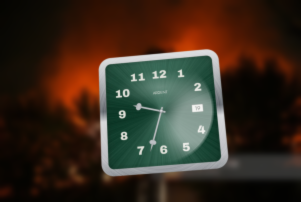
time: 9:33
